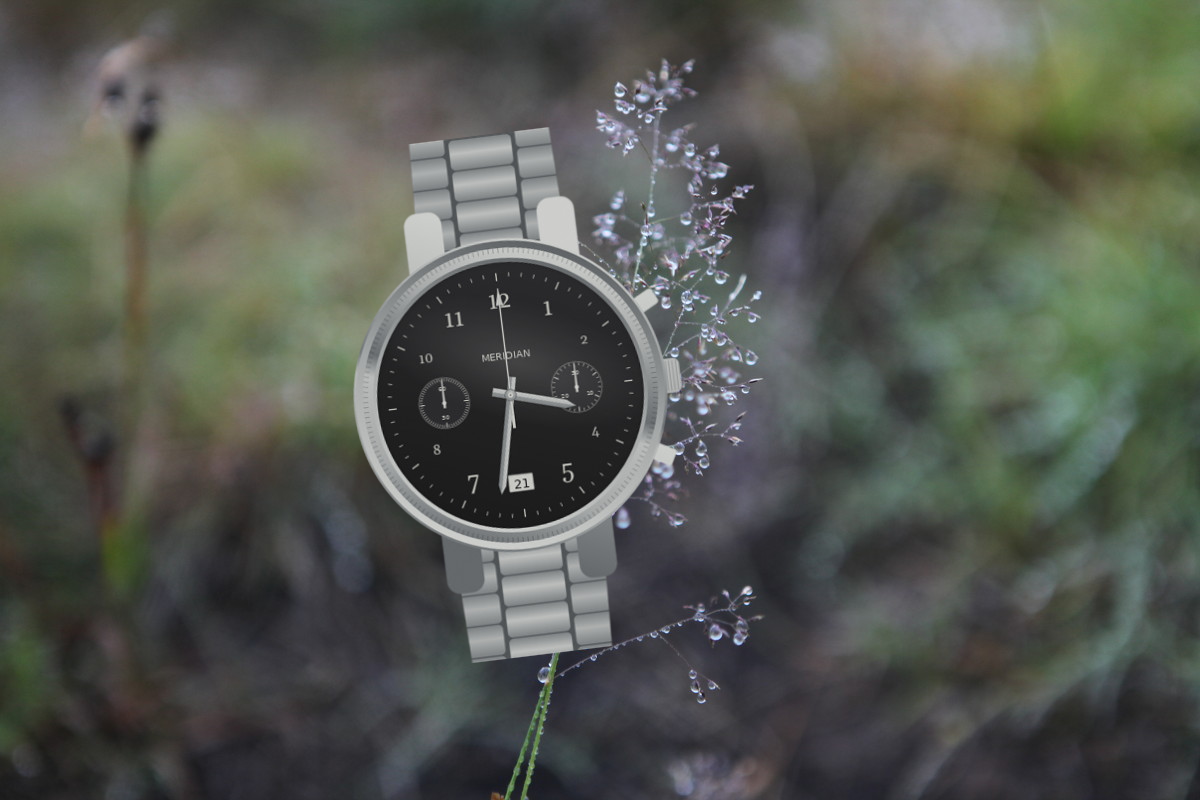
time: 3:32
